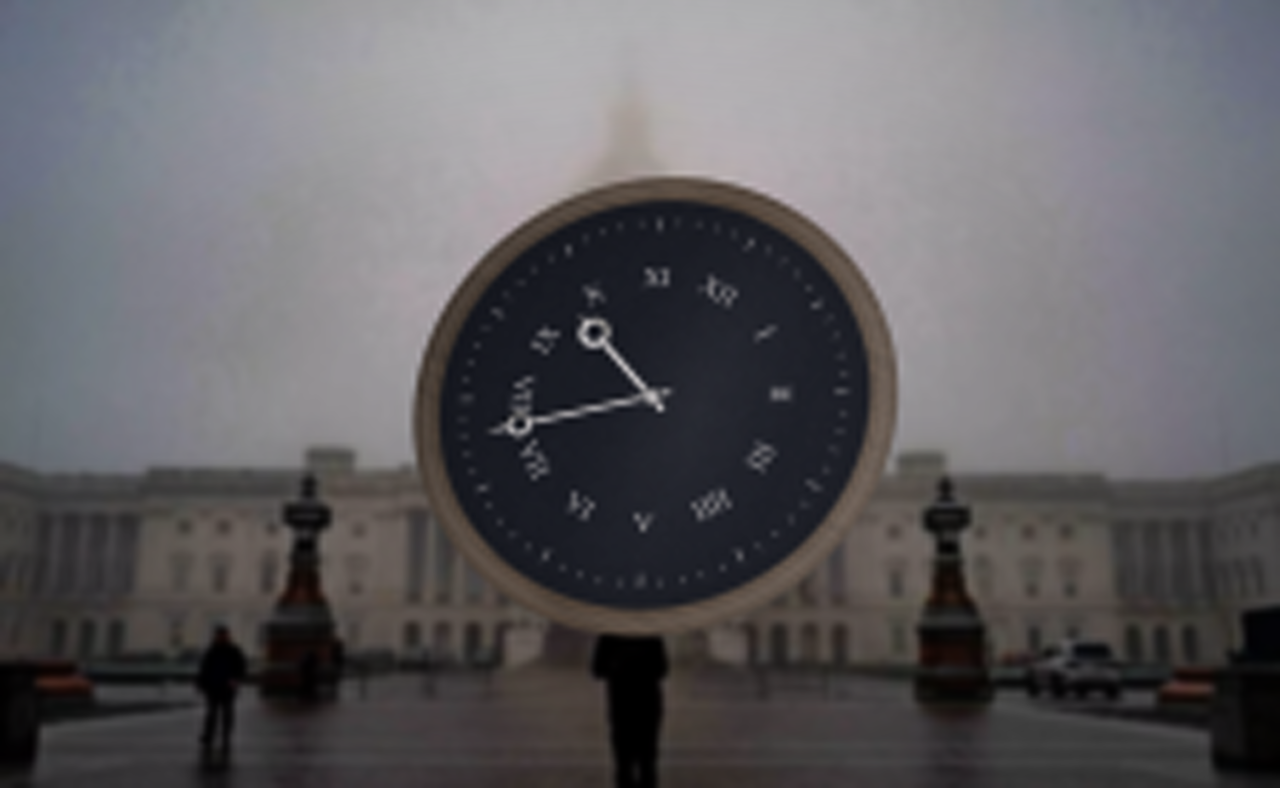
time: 9:38
